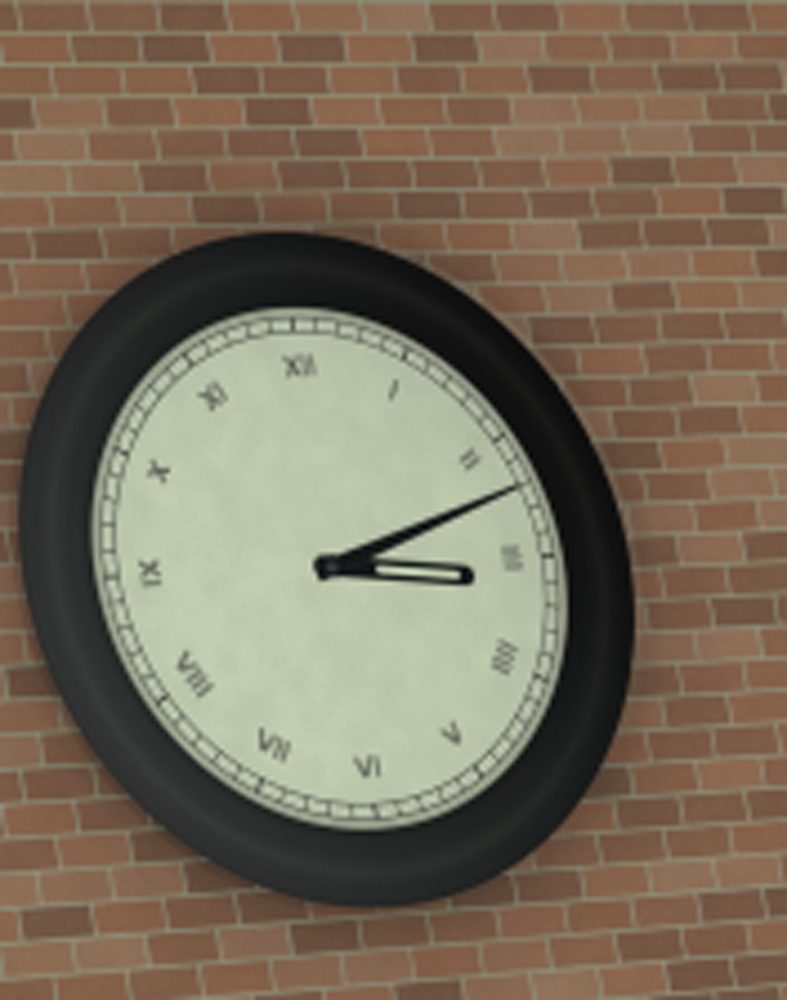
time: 3:12
